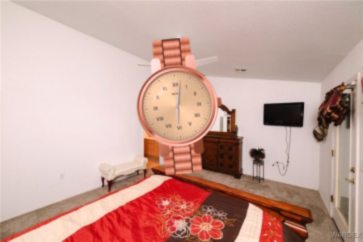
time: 6:02
